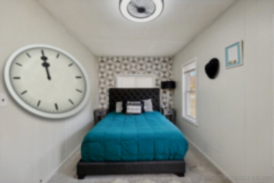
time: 12:00
